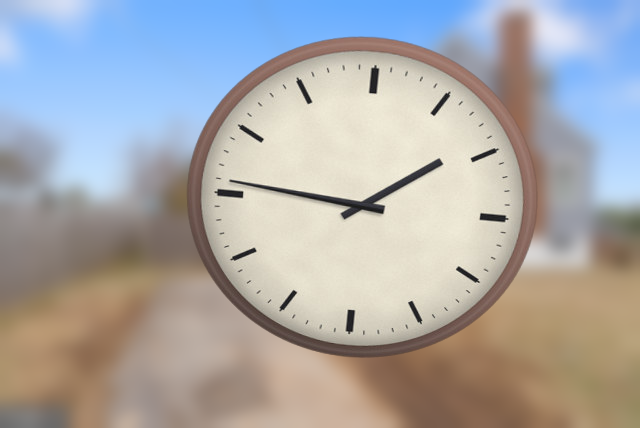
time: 1:46
